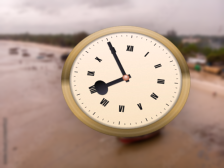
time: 7:55
